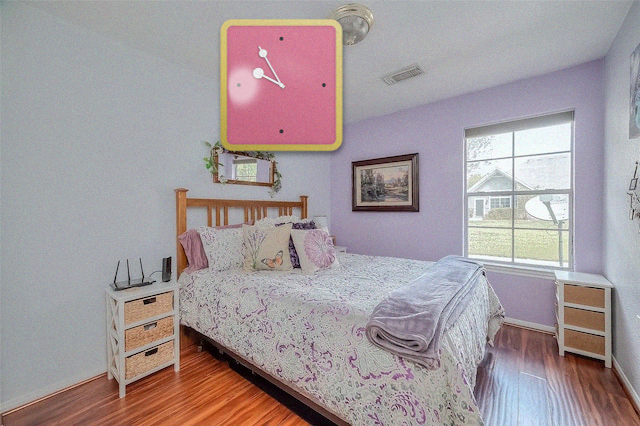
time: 9:55
